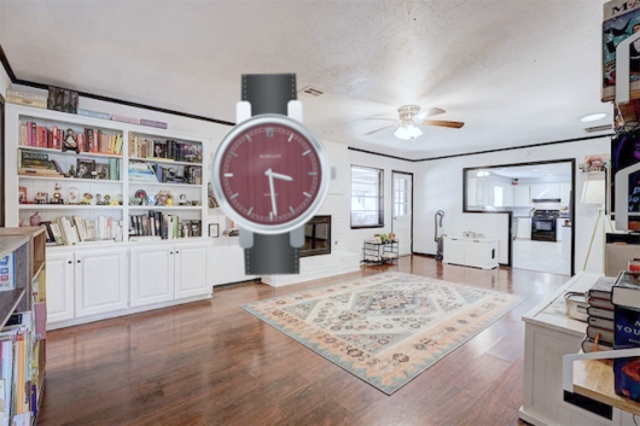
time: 3:29
